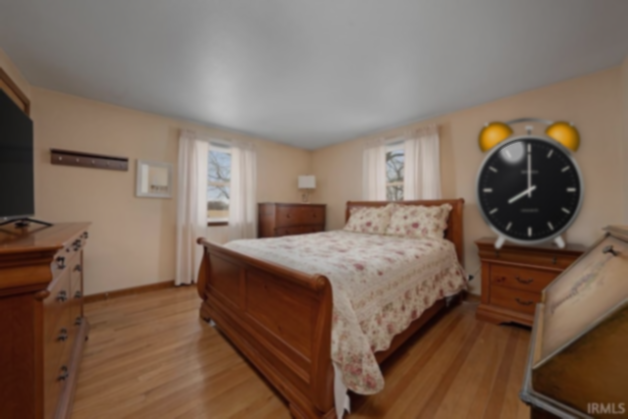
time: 8:00
